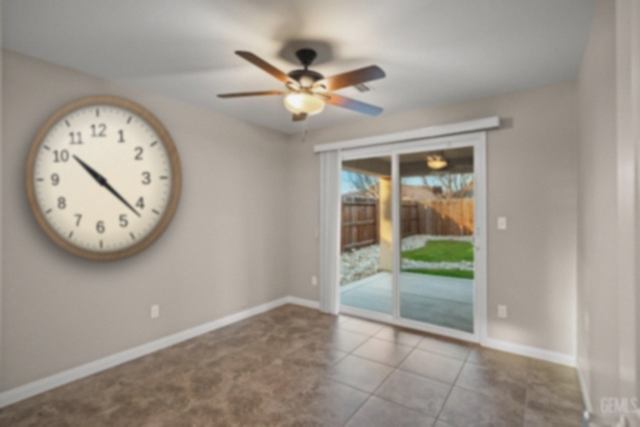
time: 10:22
